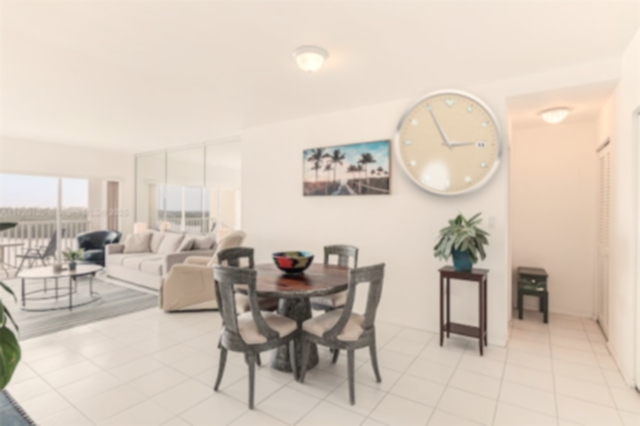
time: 2:55
